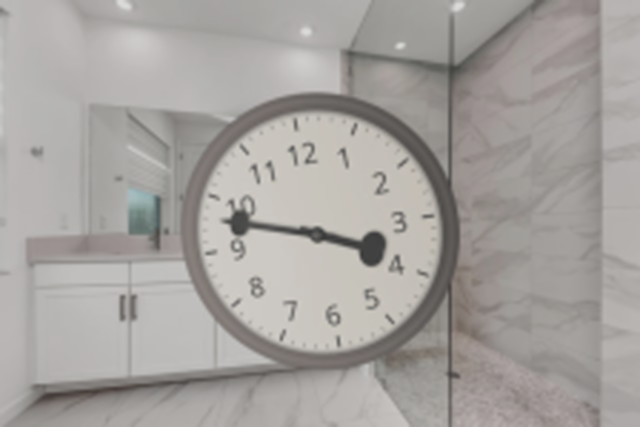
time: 3:48
